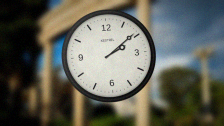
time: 2:09
